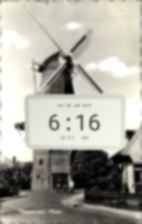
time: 6:16
